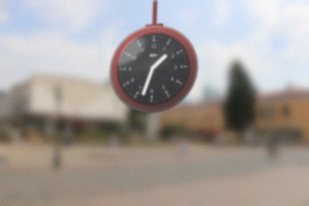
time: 1:33
